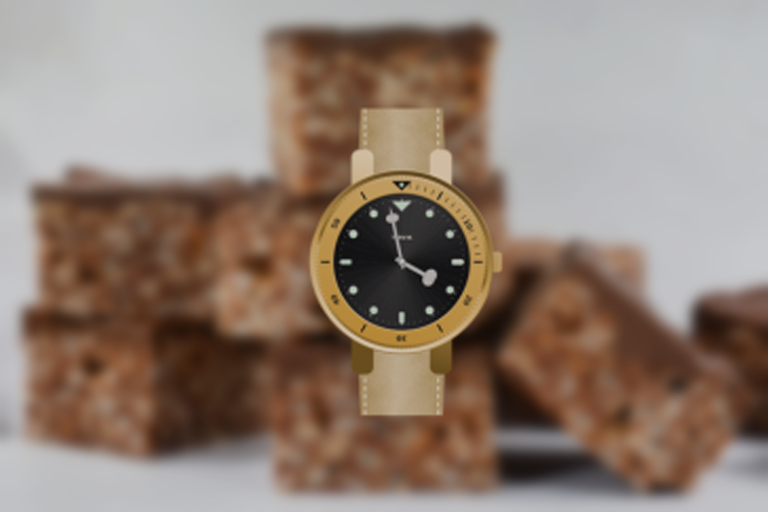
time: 3:58
